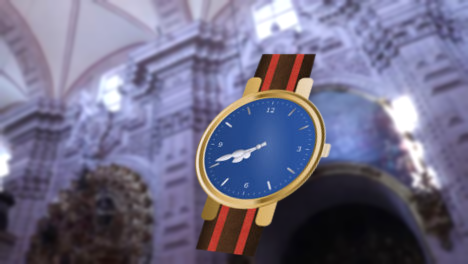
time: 7:41
